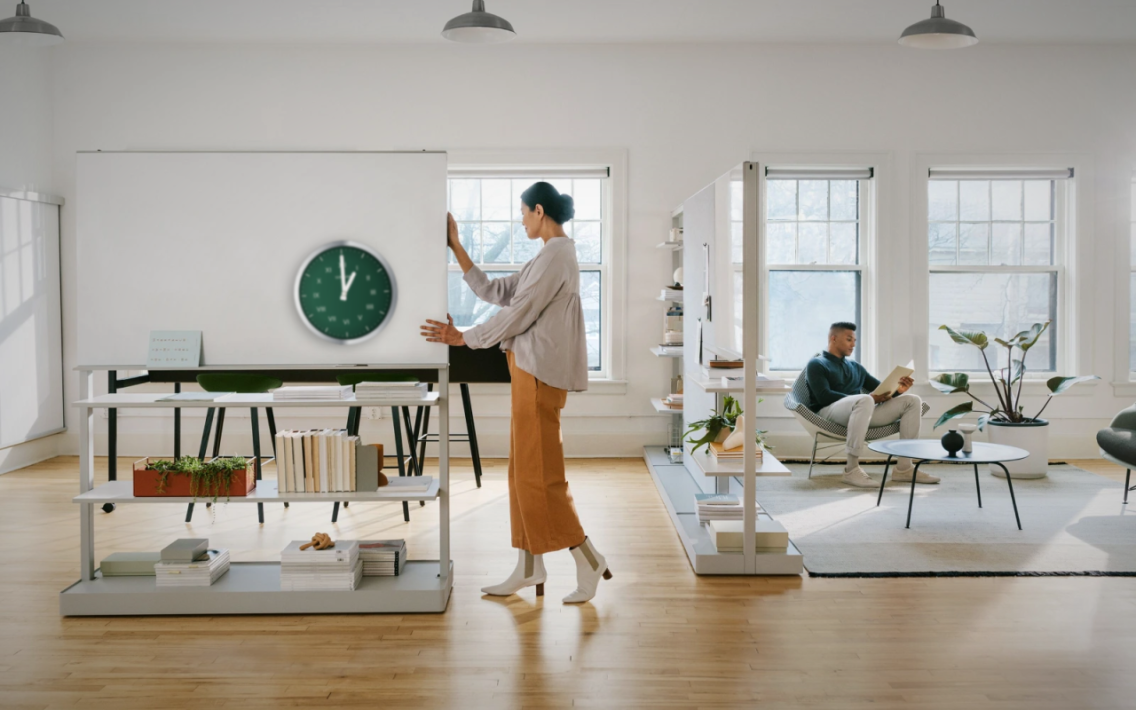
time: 1:00
